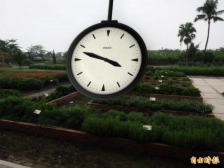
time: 3:48
